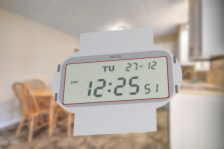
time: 12:25:51
